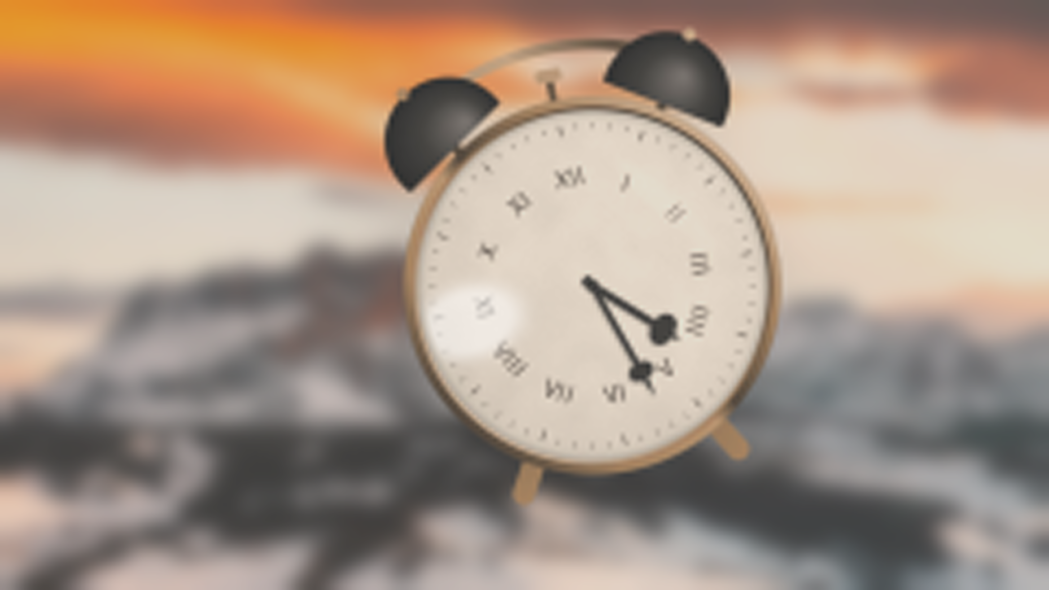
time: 4:27
